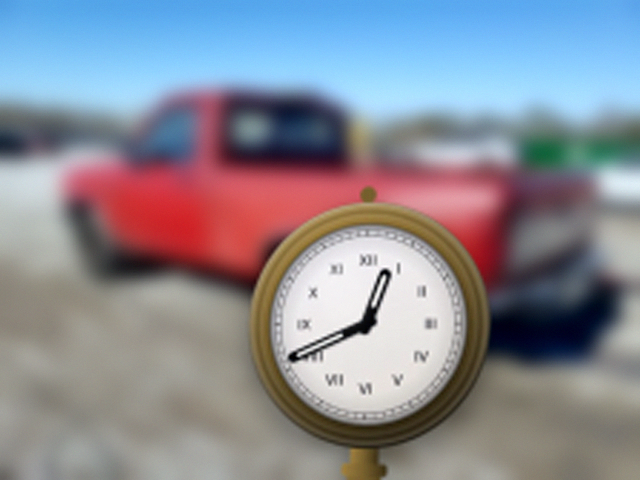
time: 12:41
